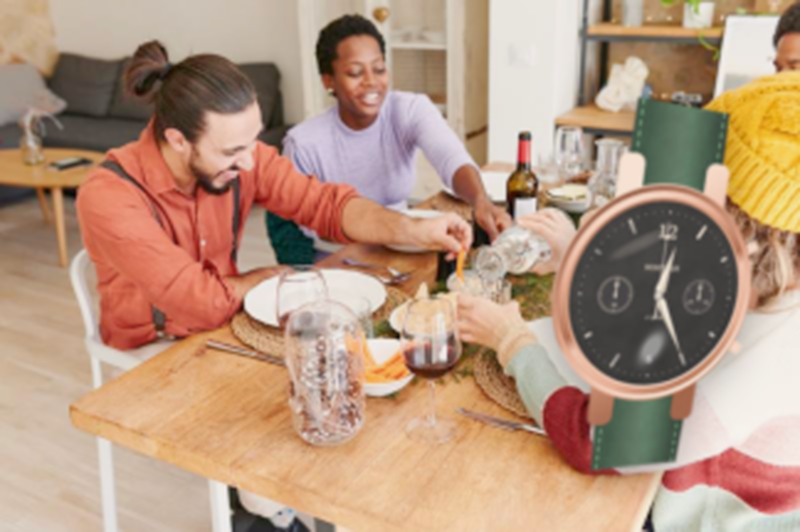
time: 12:25
